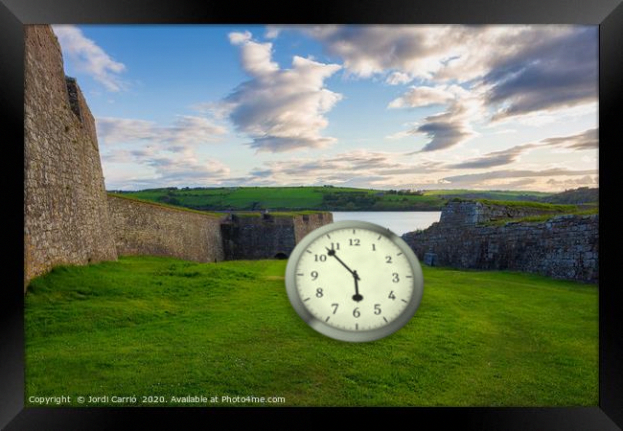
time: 5:53
